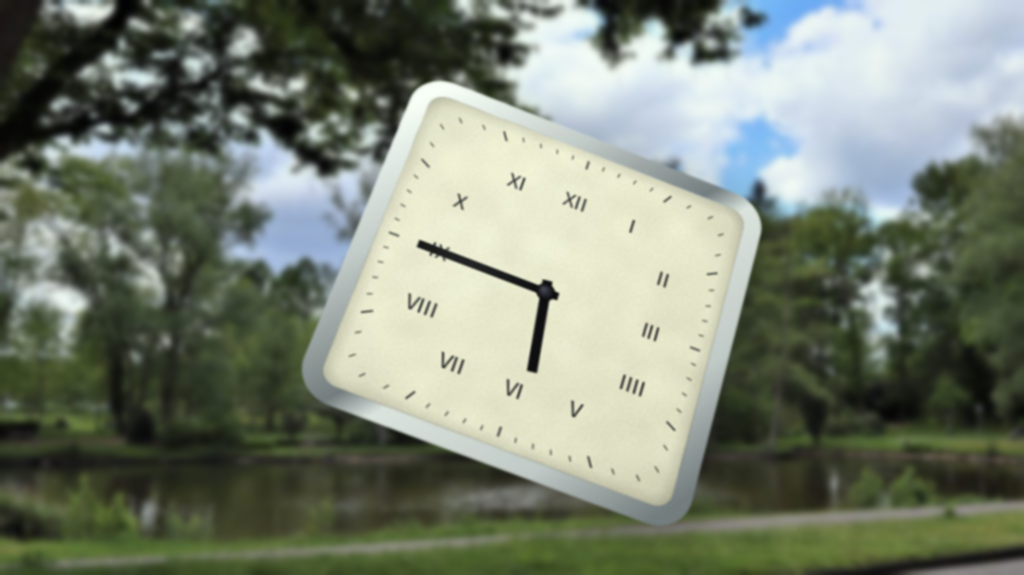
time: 5:45
